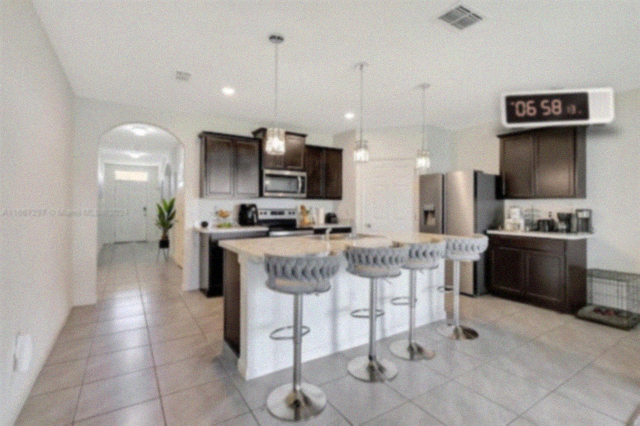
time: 6:58
